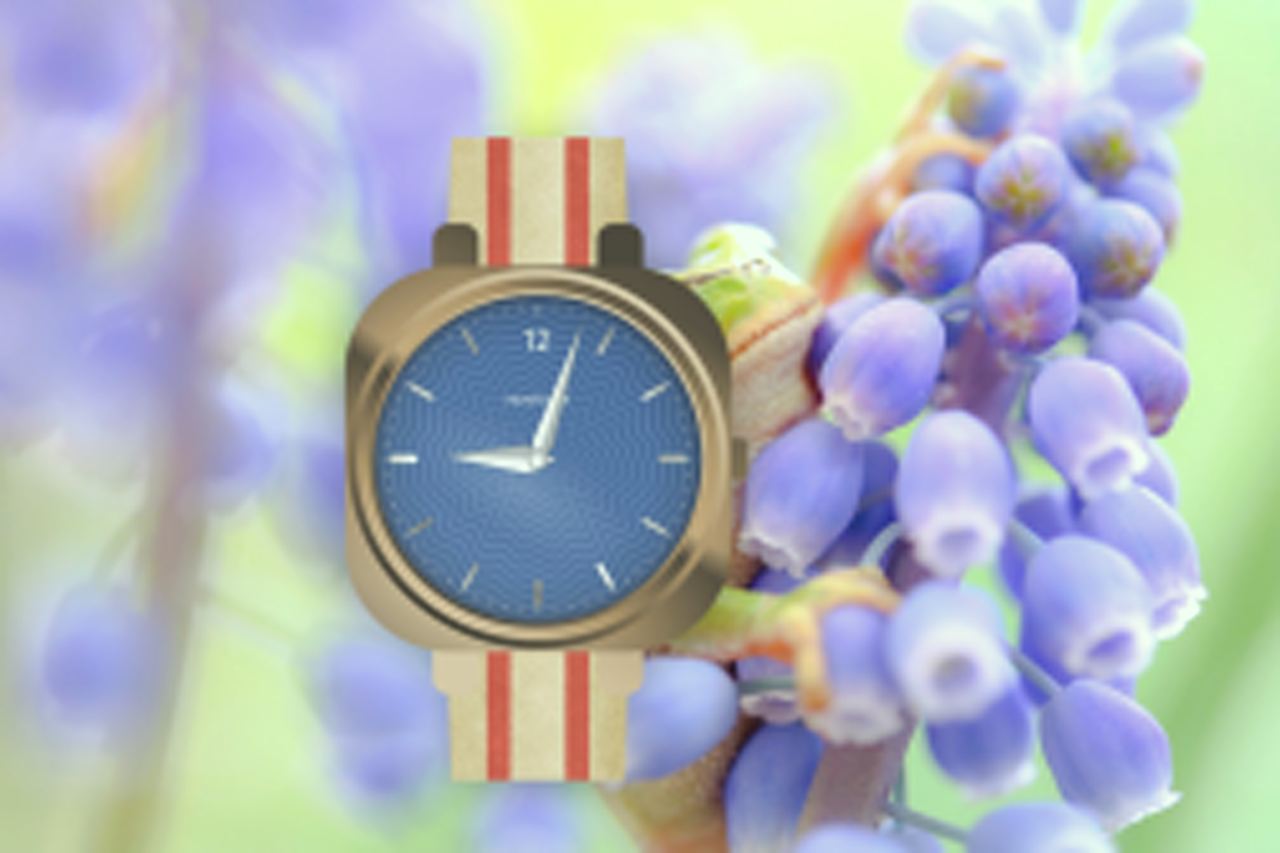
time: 9:03
